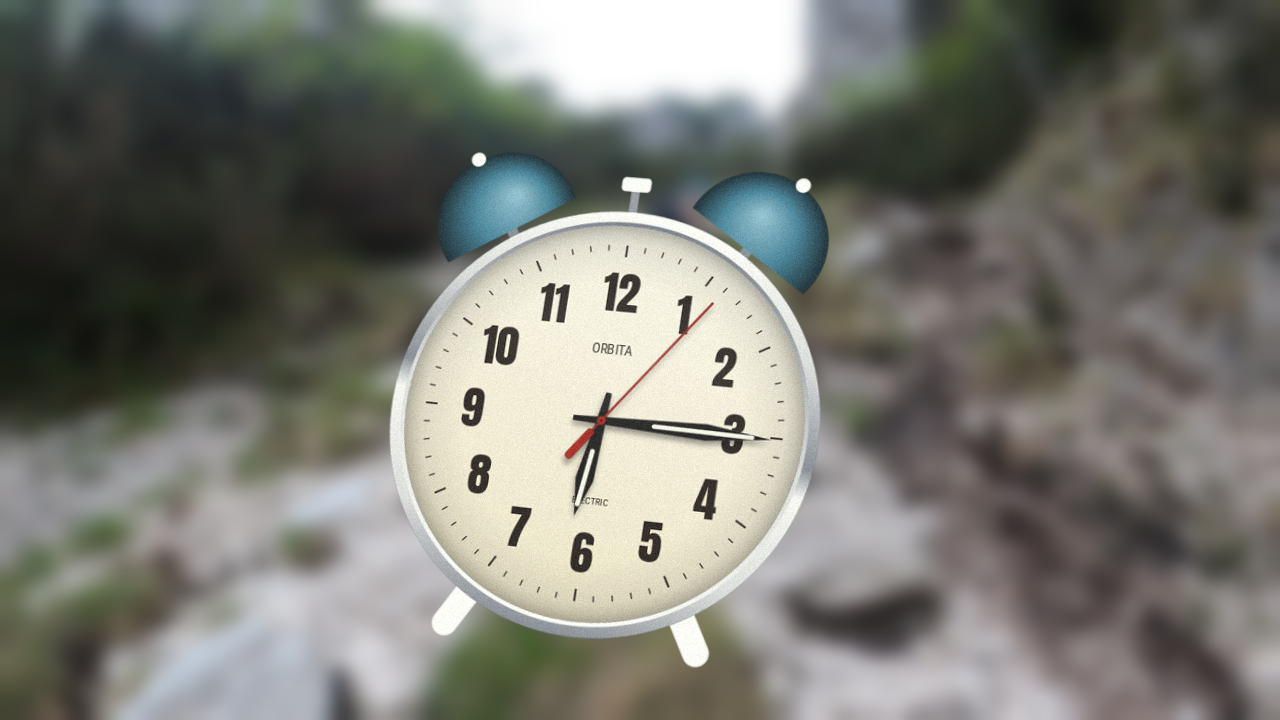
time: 6:15:06
